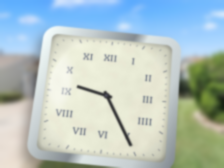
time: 9:25
